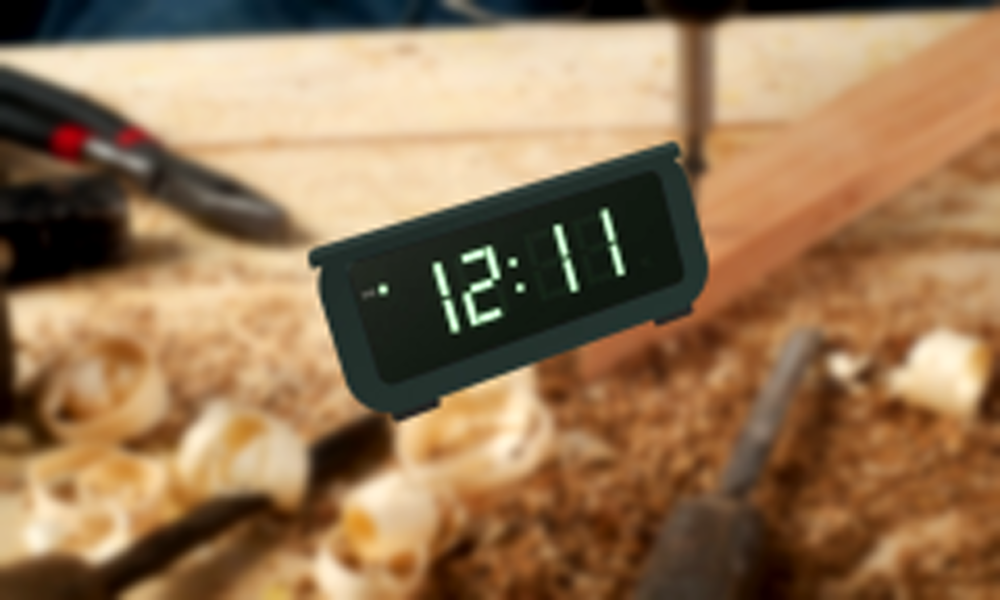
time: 12:11
